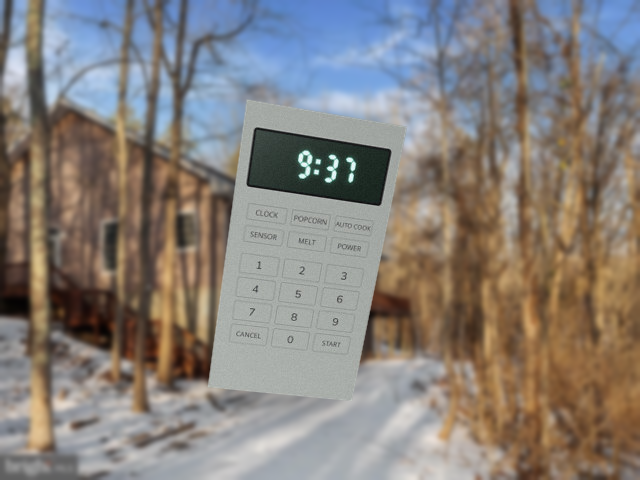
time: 9:37
